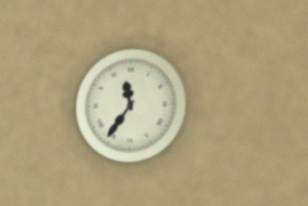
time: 11:36
